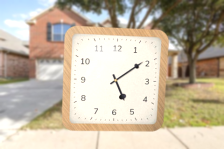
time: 5:09
